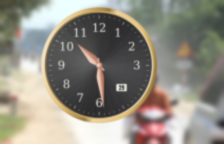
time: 10:29
